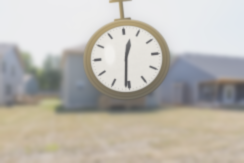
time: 12:31
